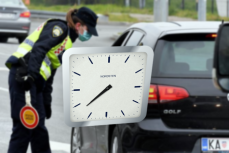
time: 7:38
